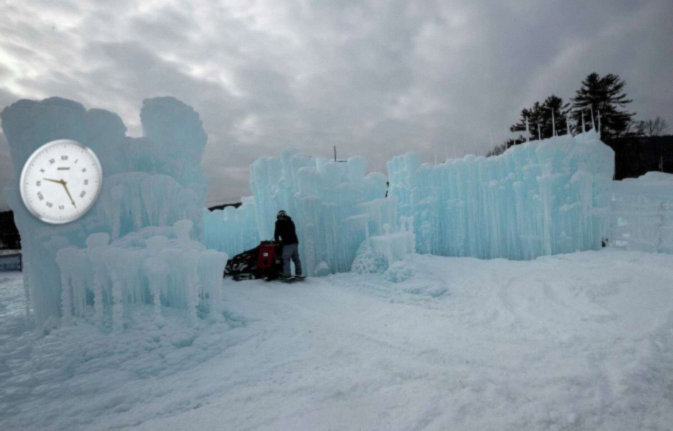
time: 9:25
